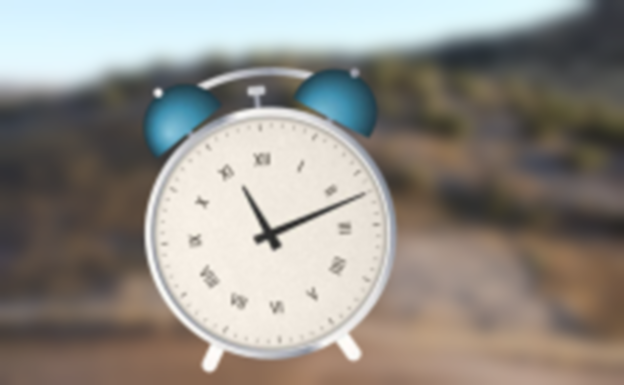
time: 11:12
